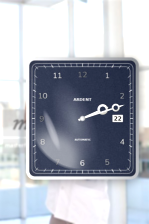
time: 2:12
